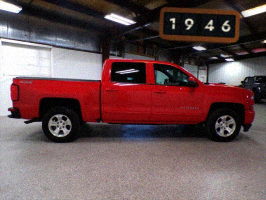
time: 19:46
